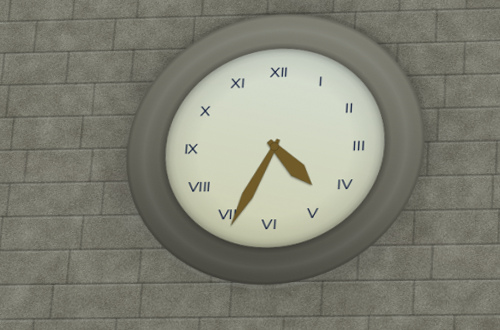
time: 4:34
